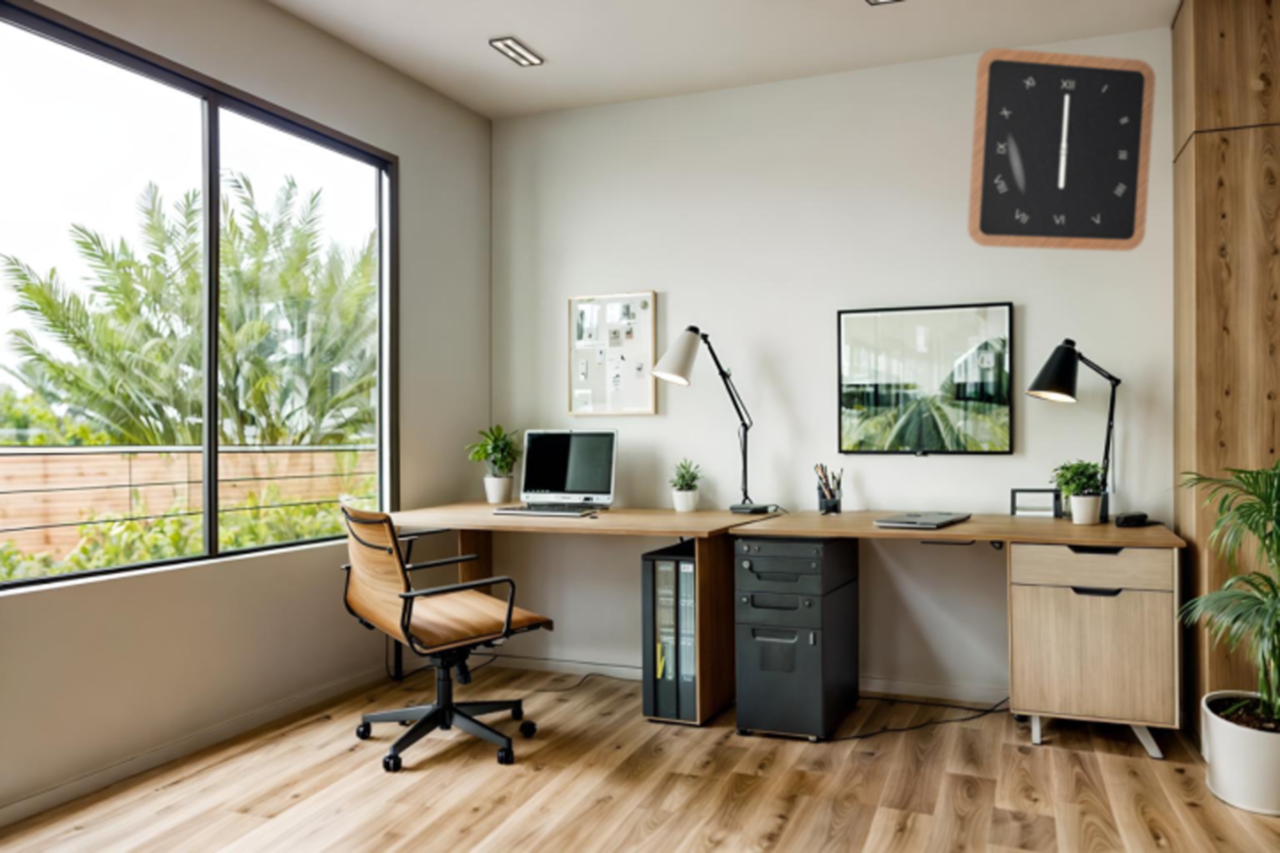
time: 6:00
